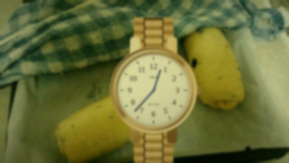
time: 12:37
